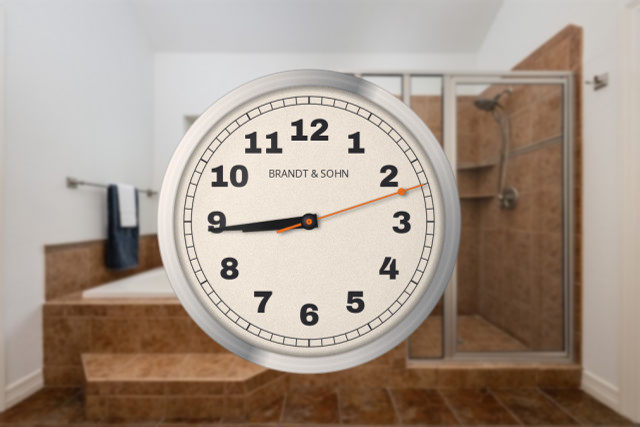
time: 8:44:12
